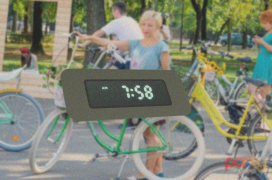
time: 7:58
